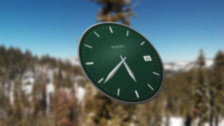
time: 5:39
